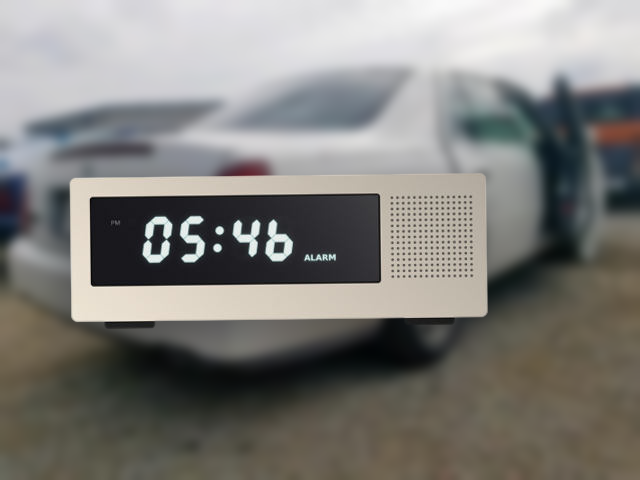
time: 5:46
